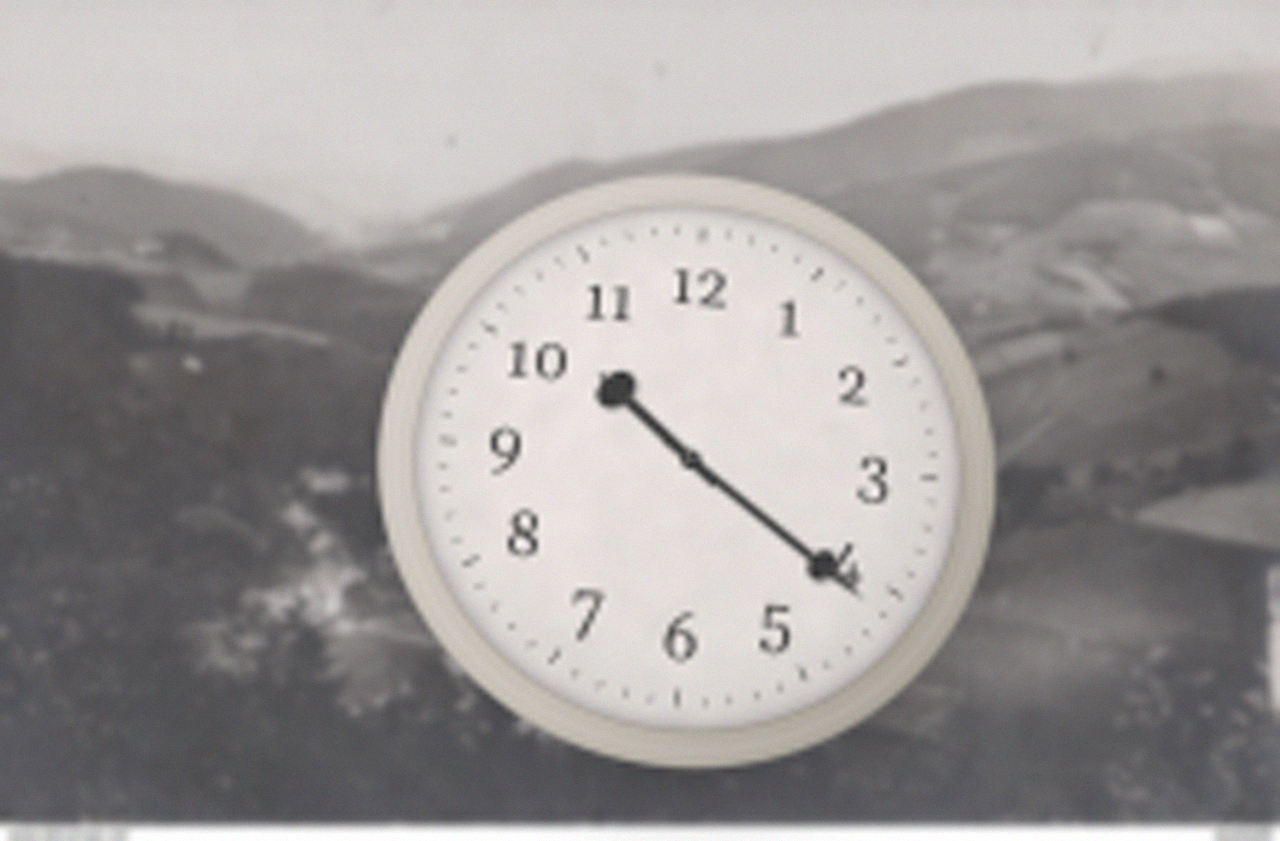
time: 10:21
